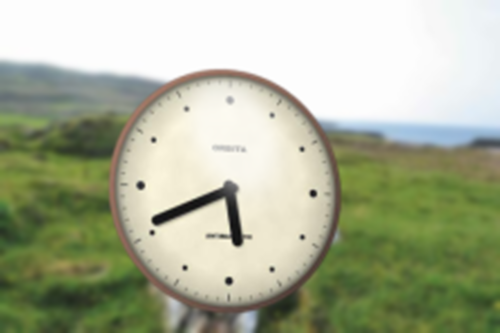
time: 5:41
